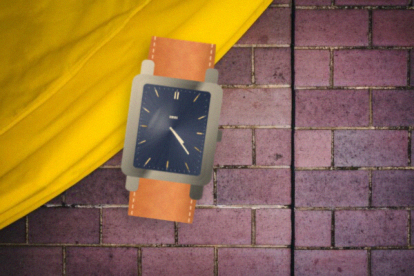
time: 4:23
